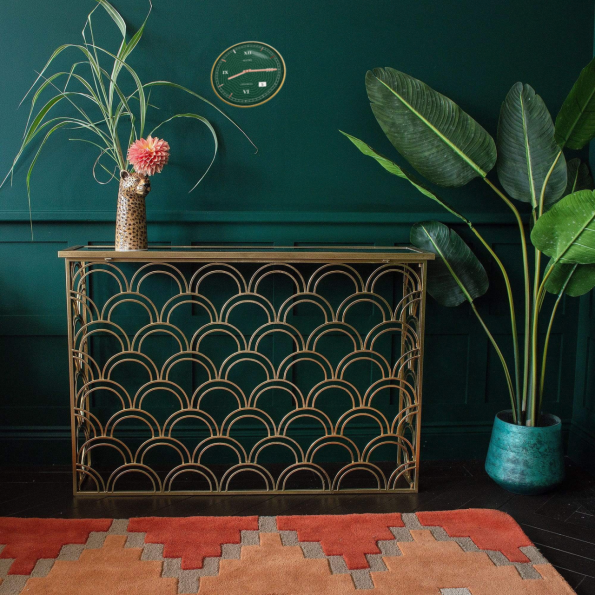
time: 8:15
